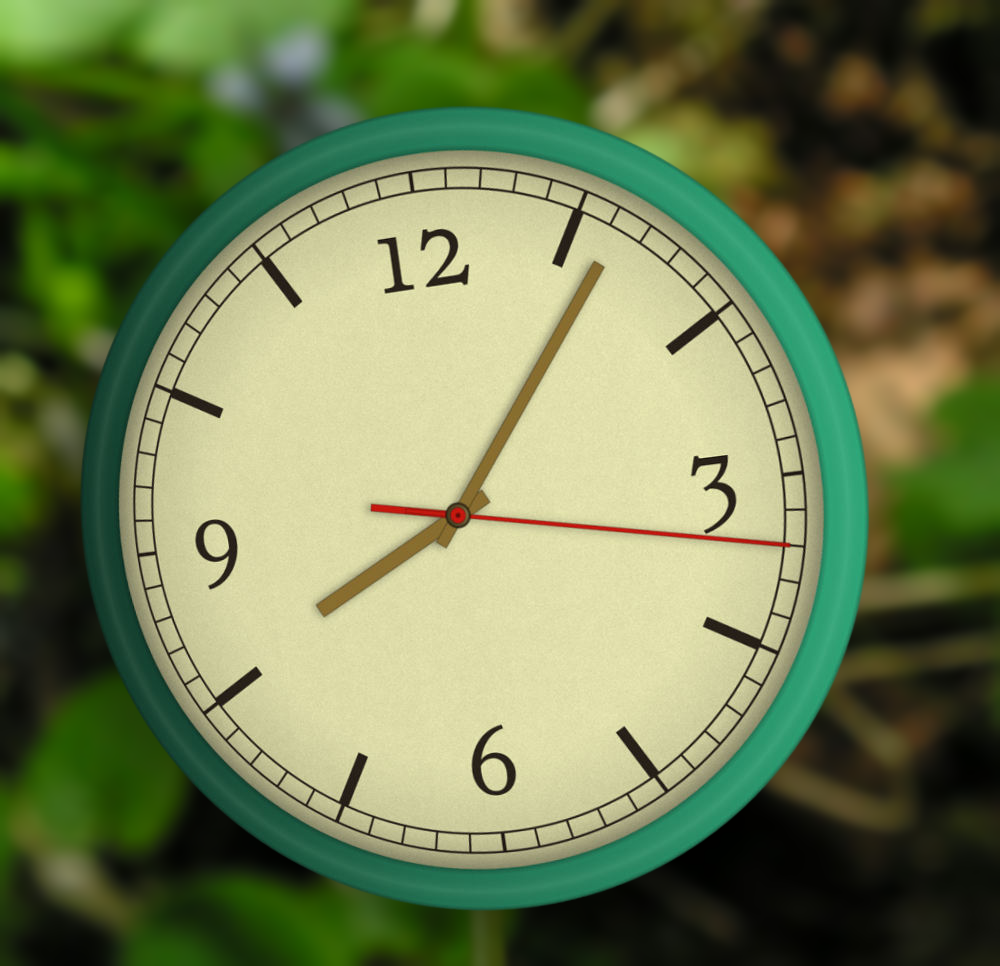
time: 8:06:17
